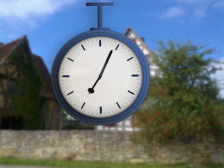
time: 7:04
